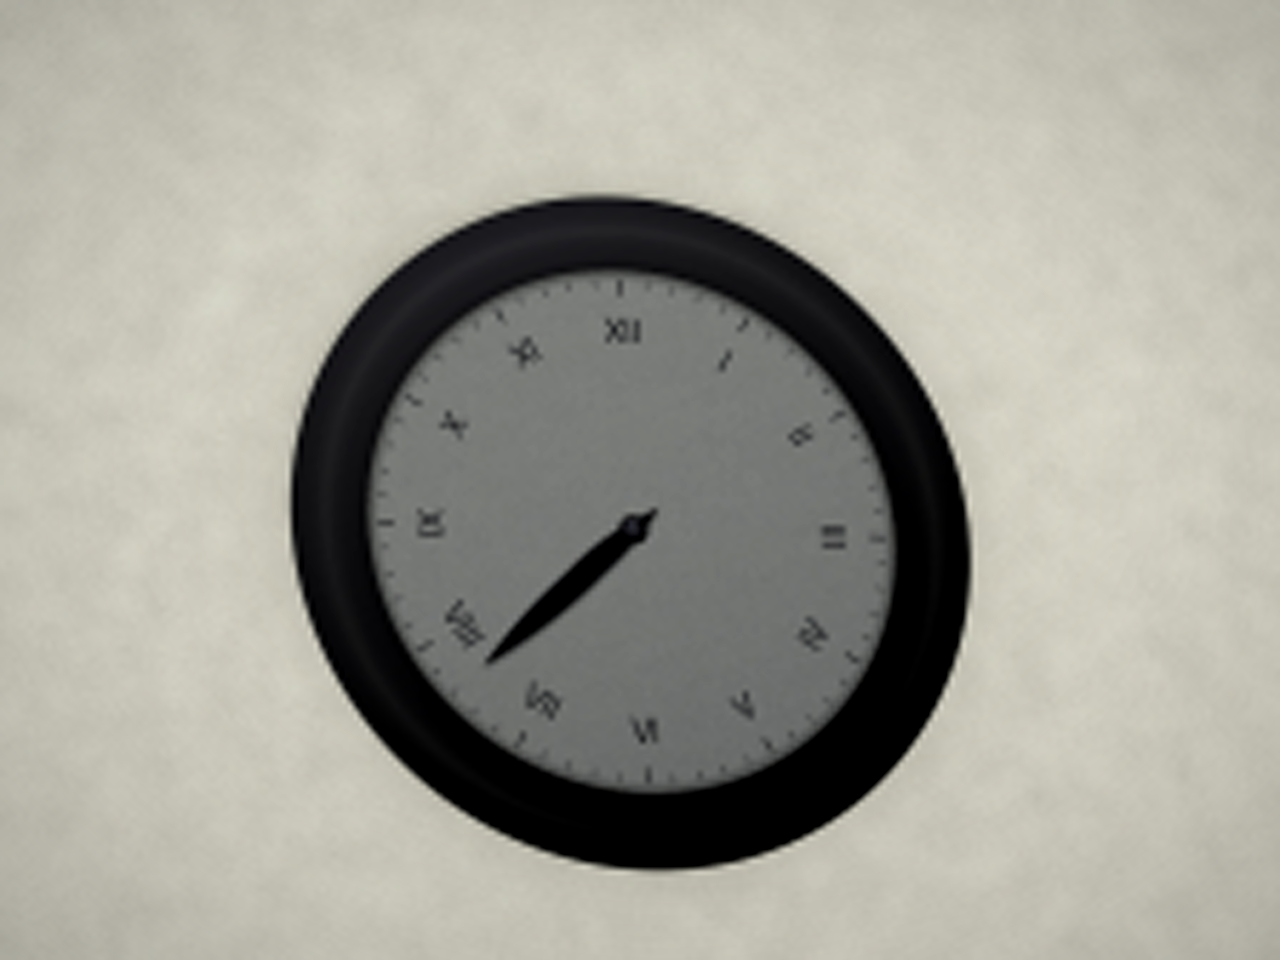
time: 7:38
